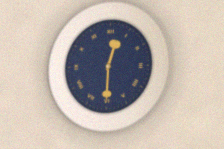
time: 12:30
